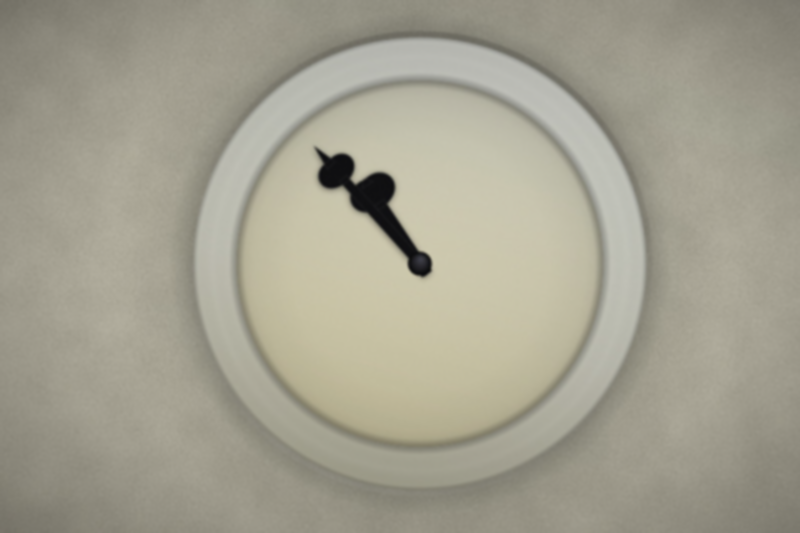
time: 10:53
